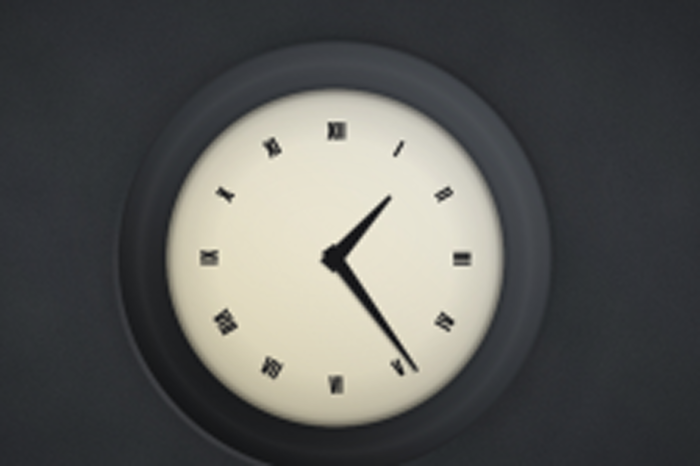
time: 1:24
